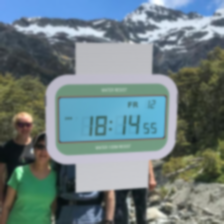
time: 18:14
